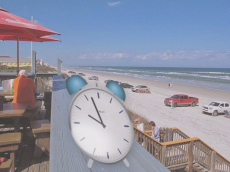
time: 9:57
